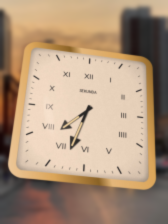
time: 7:33
